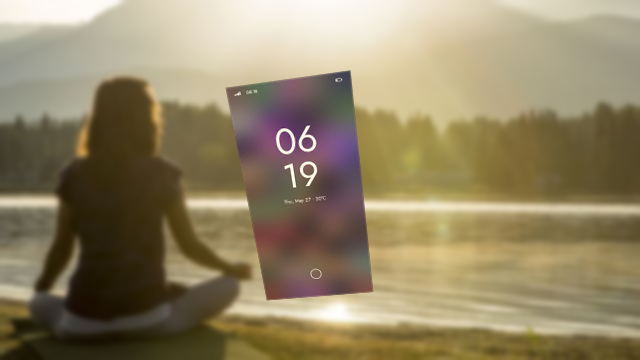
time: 6:19
